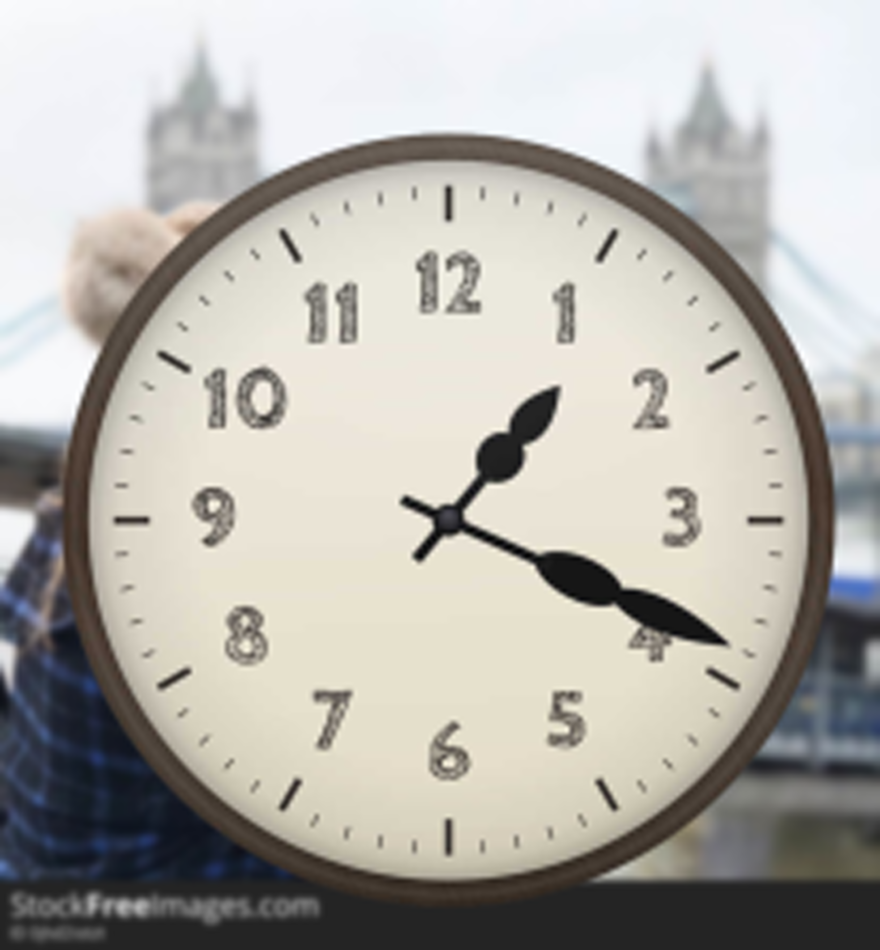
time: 1:19
